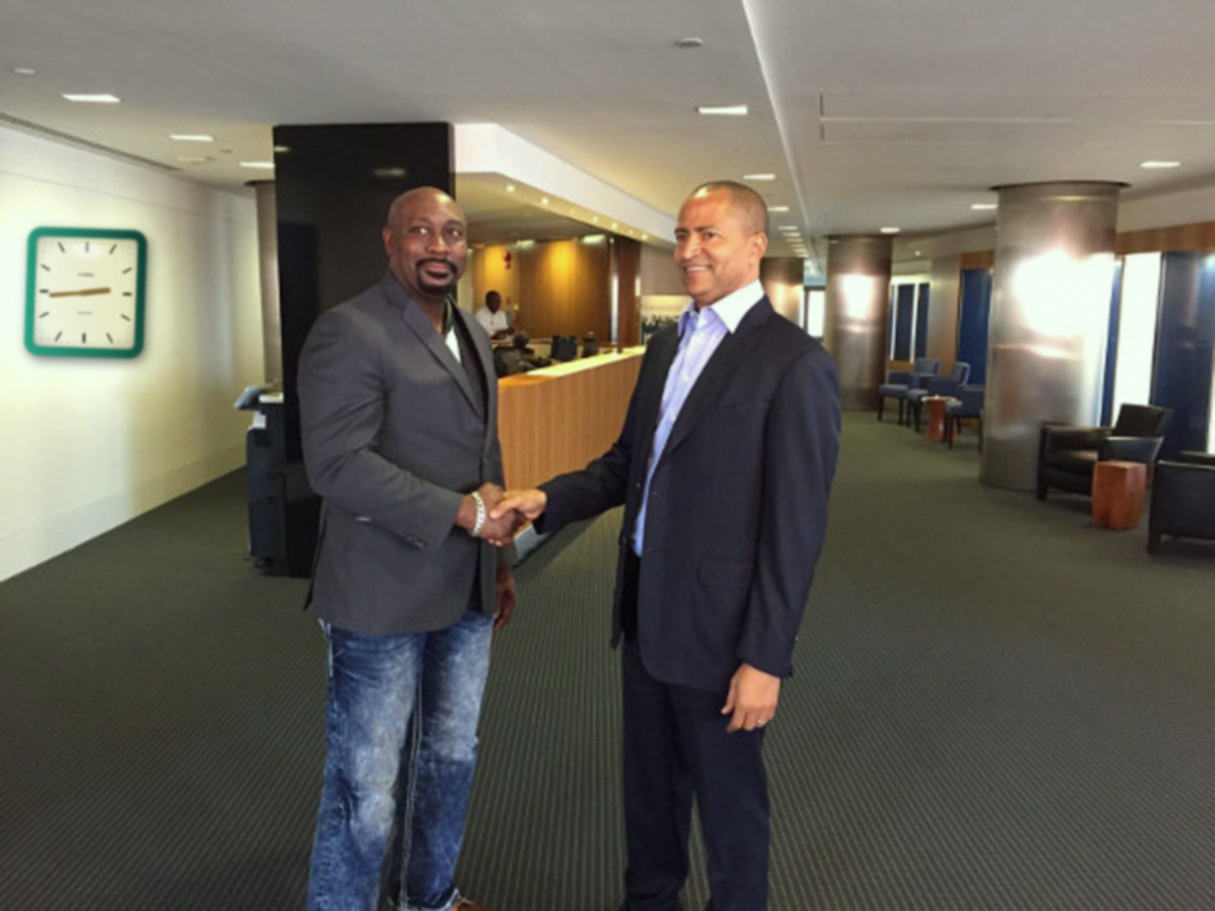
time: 2:44
